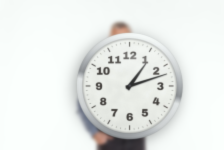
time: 1:12
